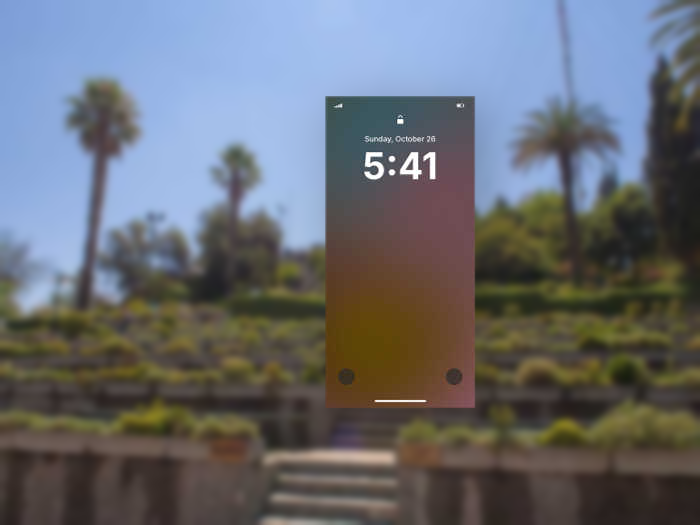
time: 5:41
